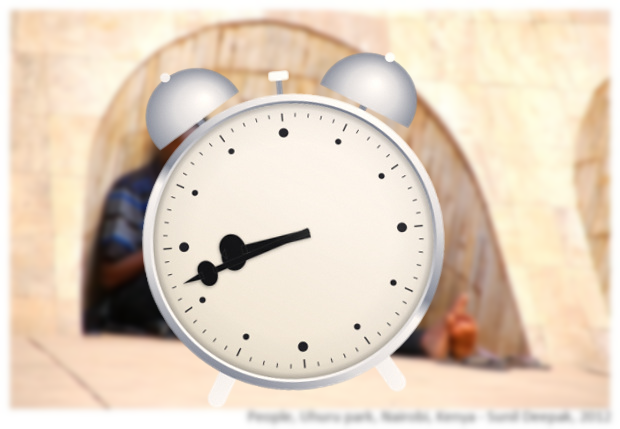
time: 8:42
